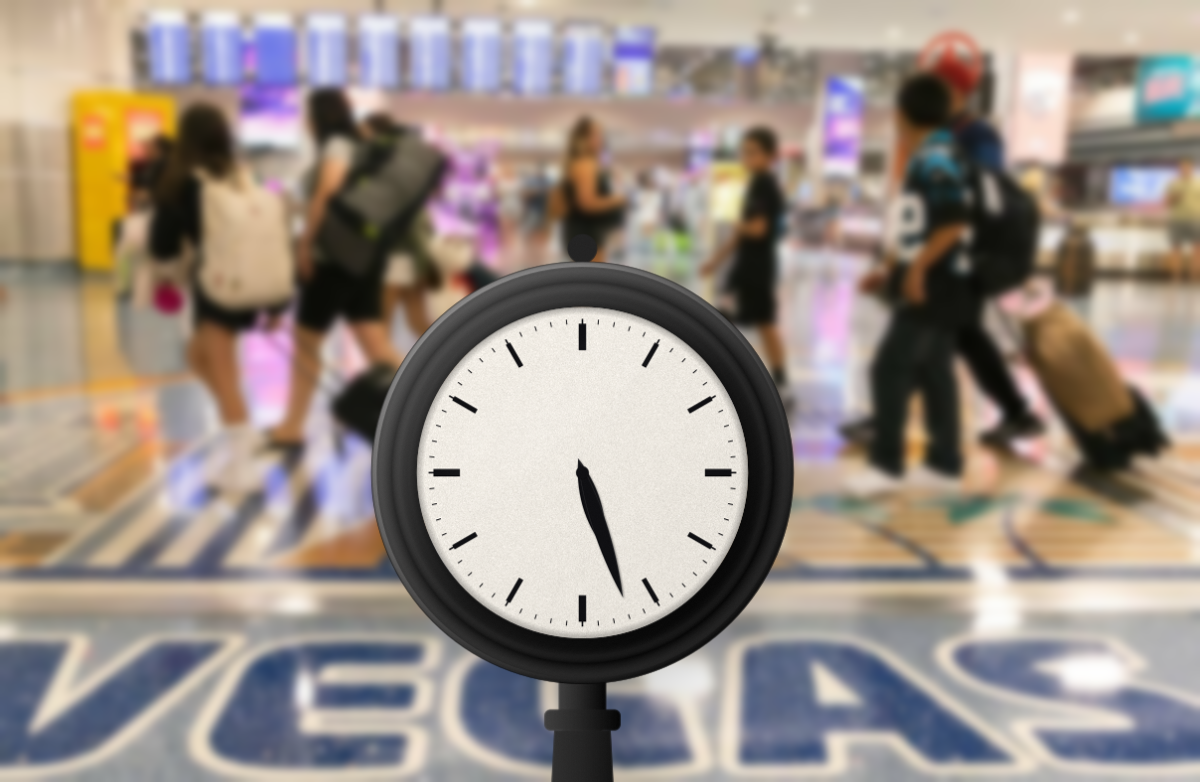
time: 5:27
